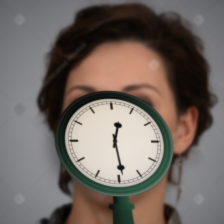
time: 12:29
